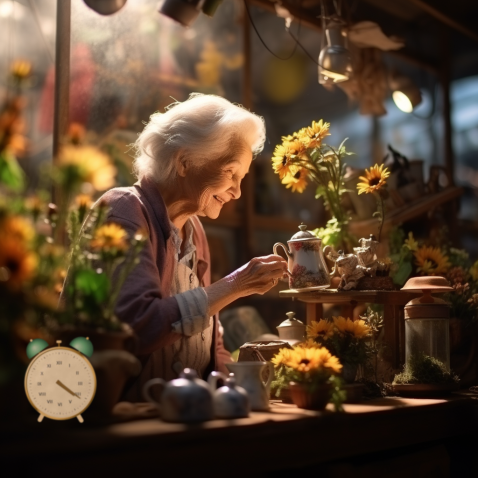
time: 4:21
